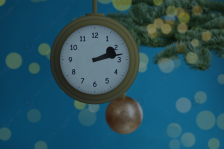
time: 2:13
